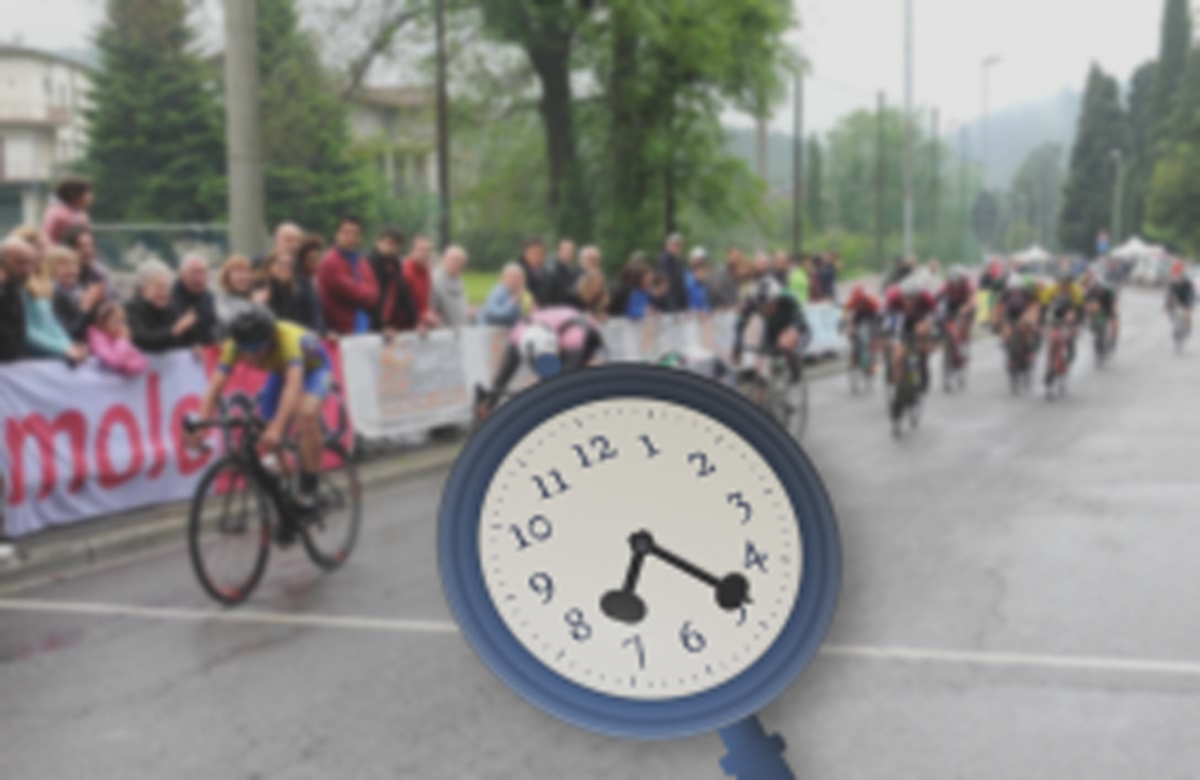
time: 7:24
